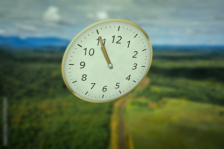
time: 10:55
